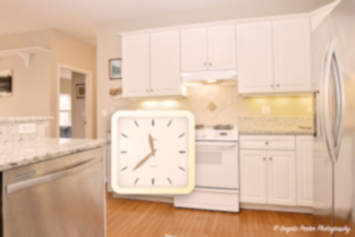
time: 11:38
